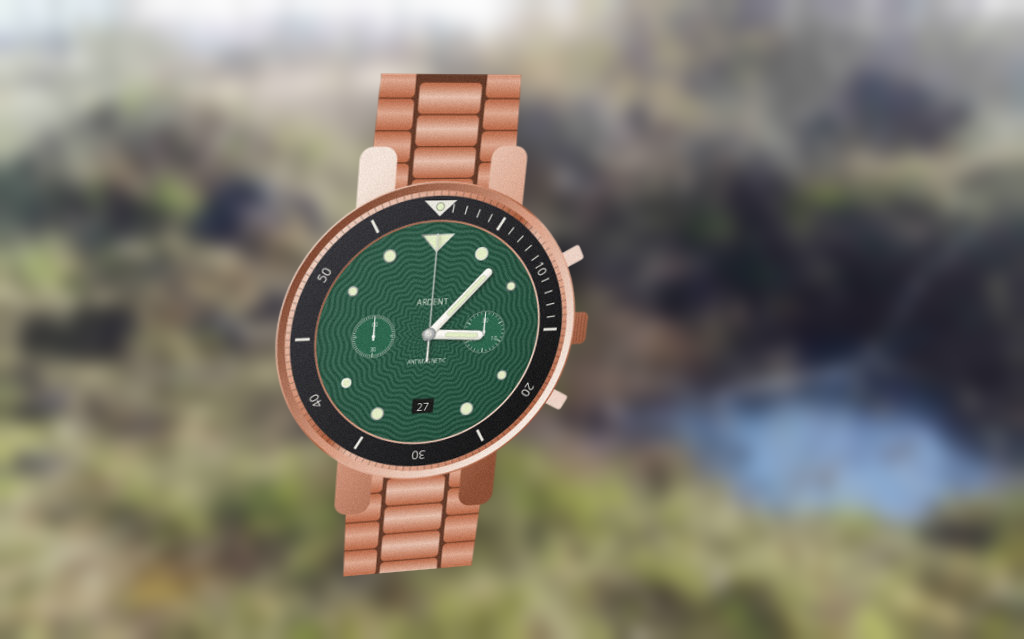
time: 3:07
